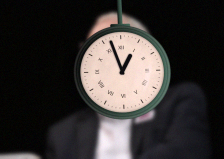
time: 12:57
